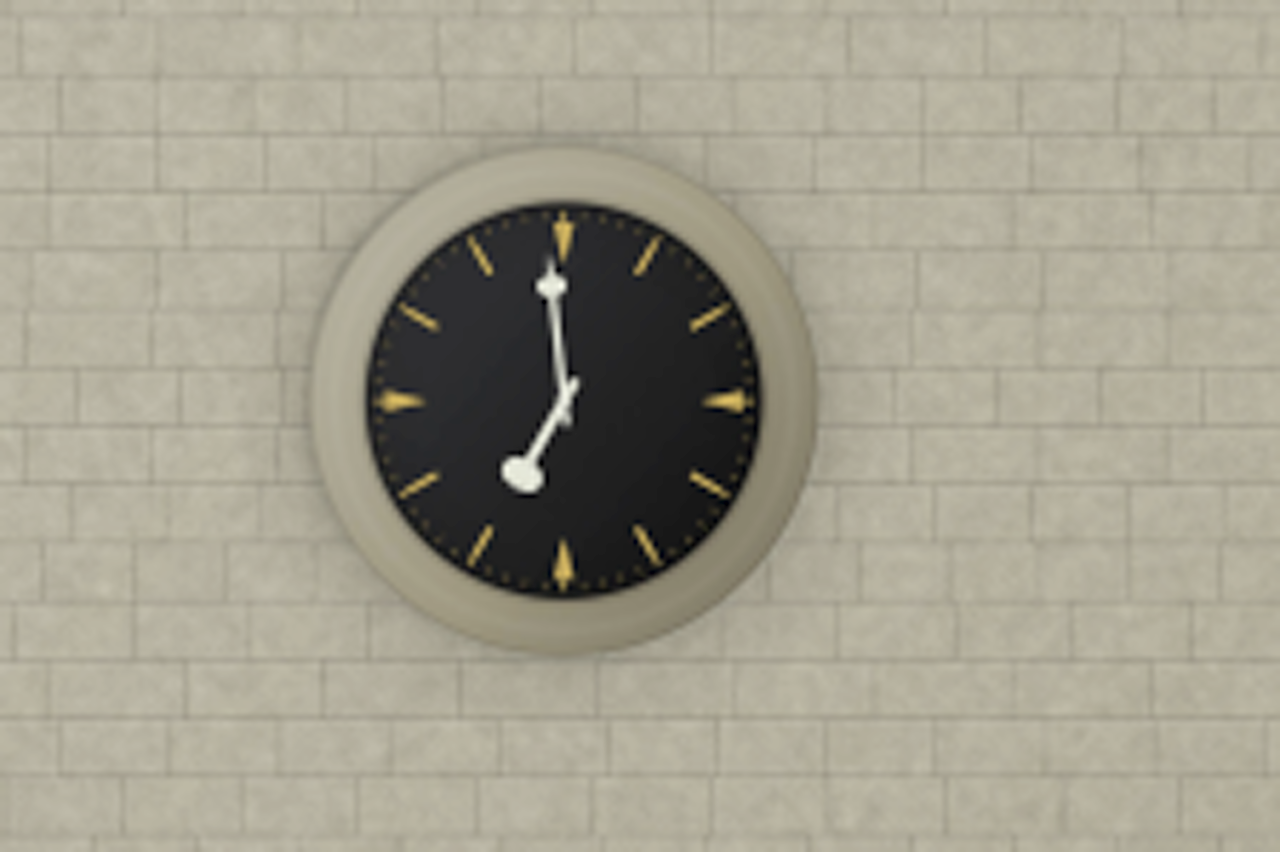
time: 6:59
